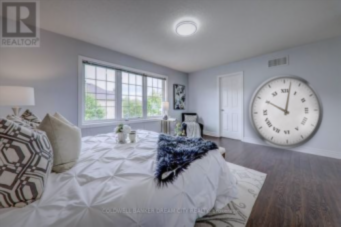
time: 10:02
